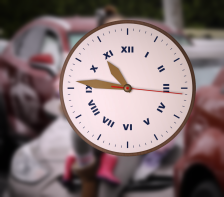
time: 10:46:16
